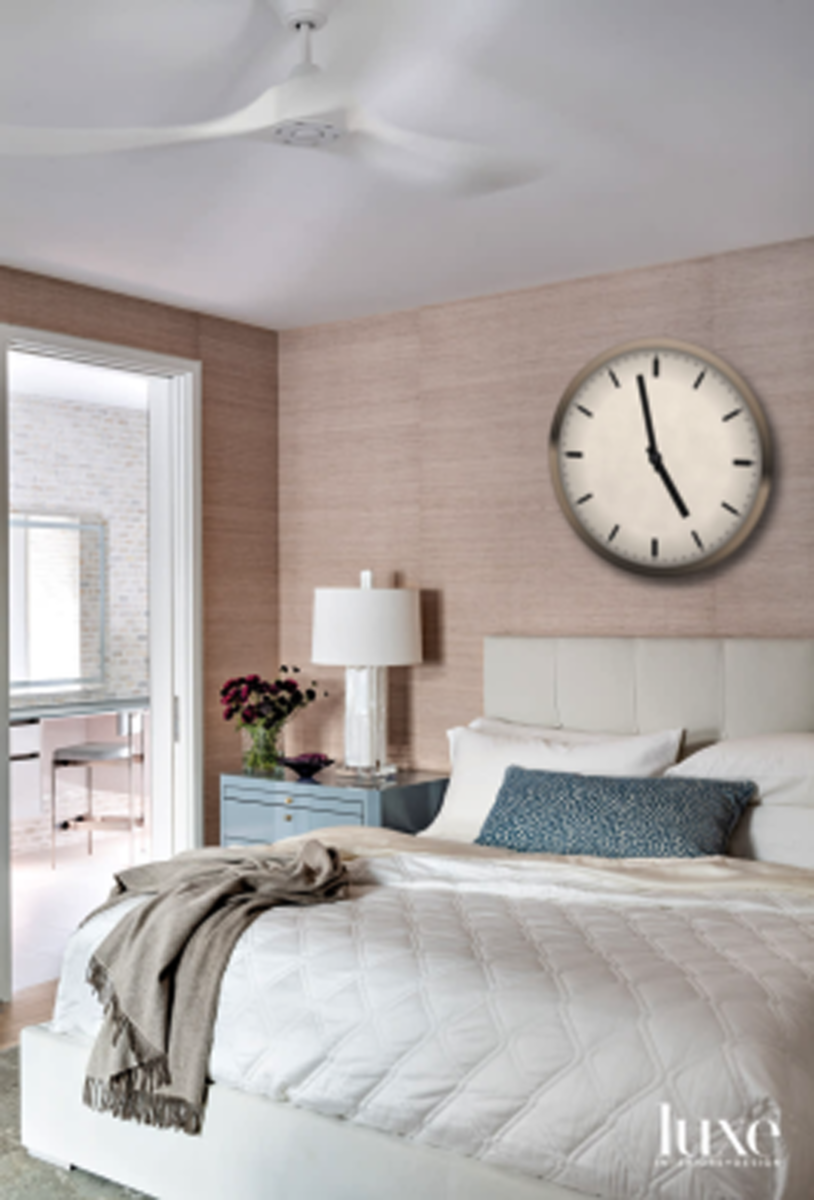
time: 4:58
